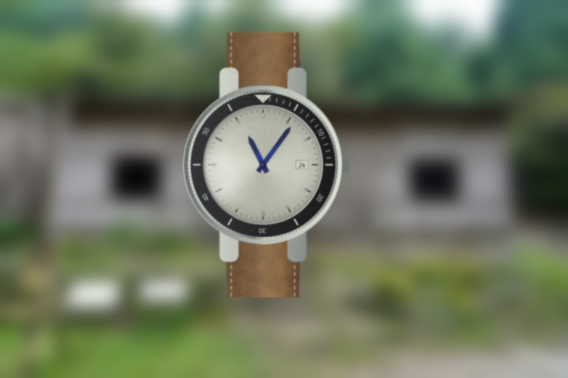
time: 11:06
